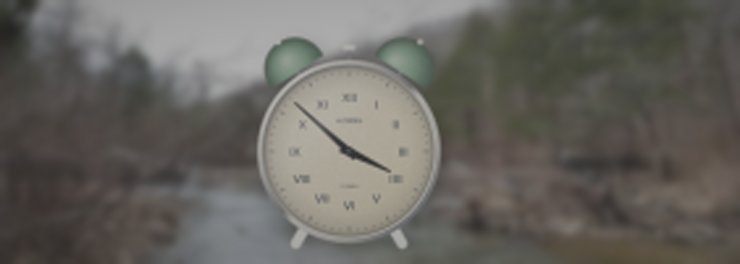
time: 3:52
